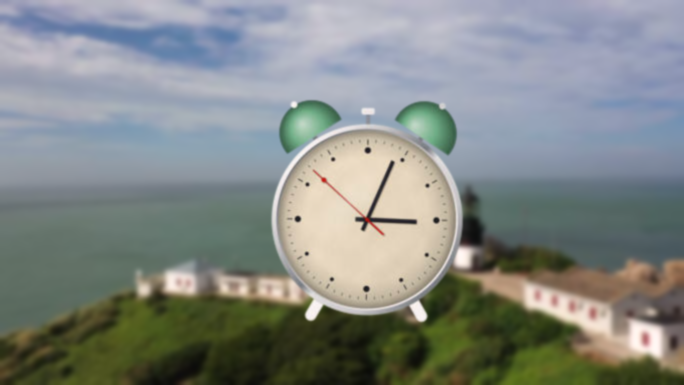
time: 3:03:52
